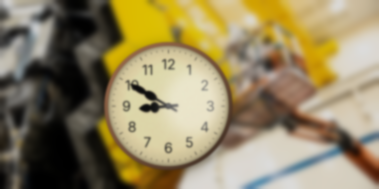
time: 8:50
